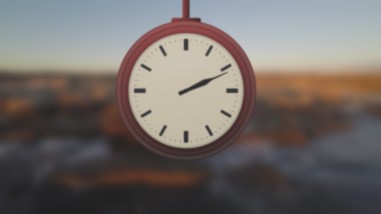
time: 2:11
